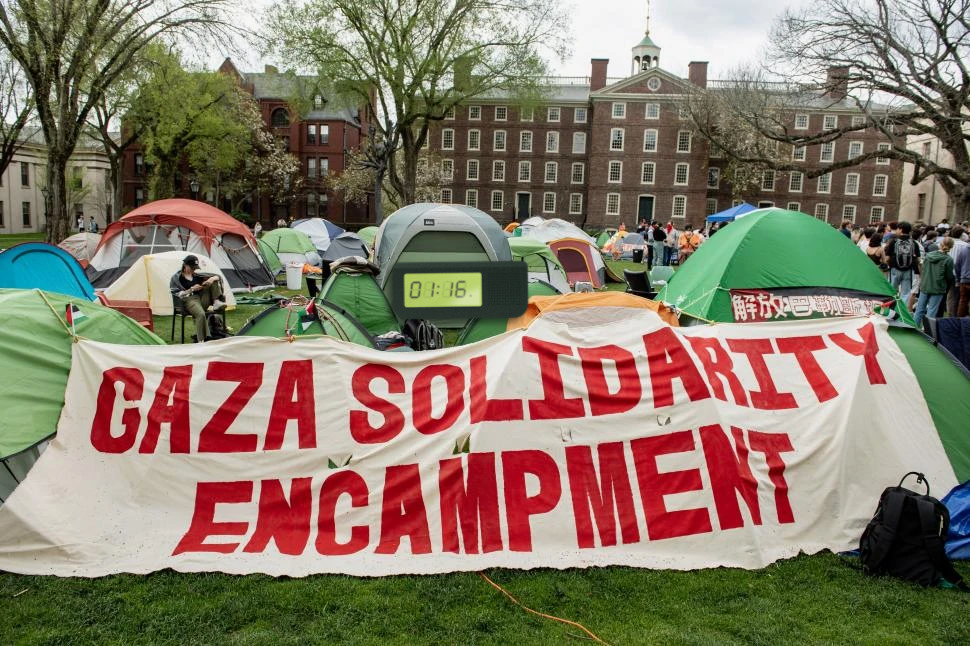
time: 1:16
